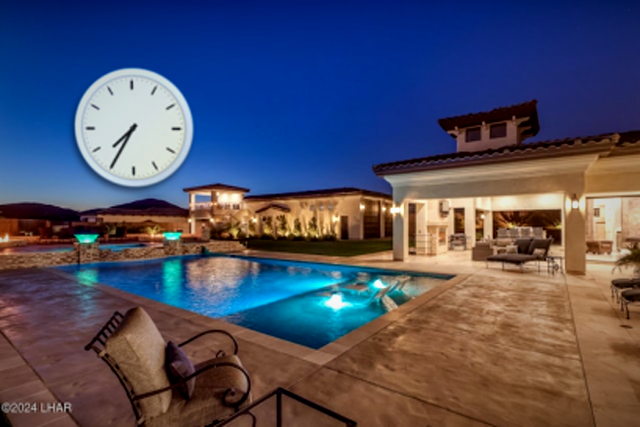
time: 7:35
